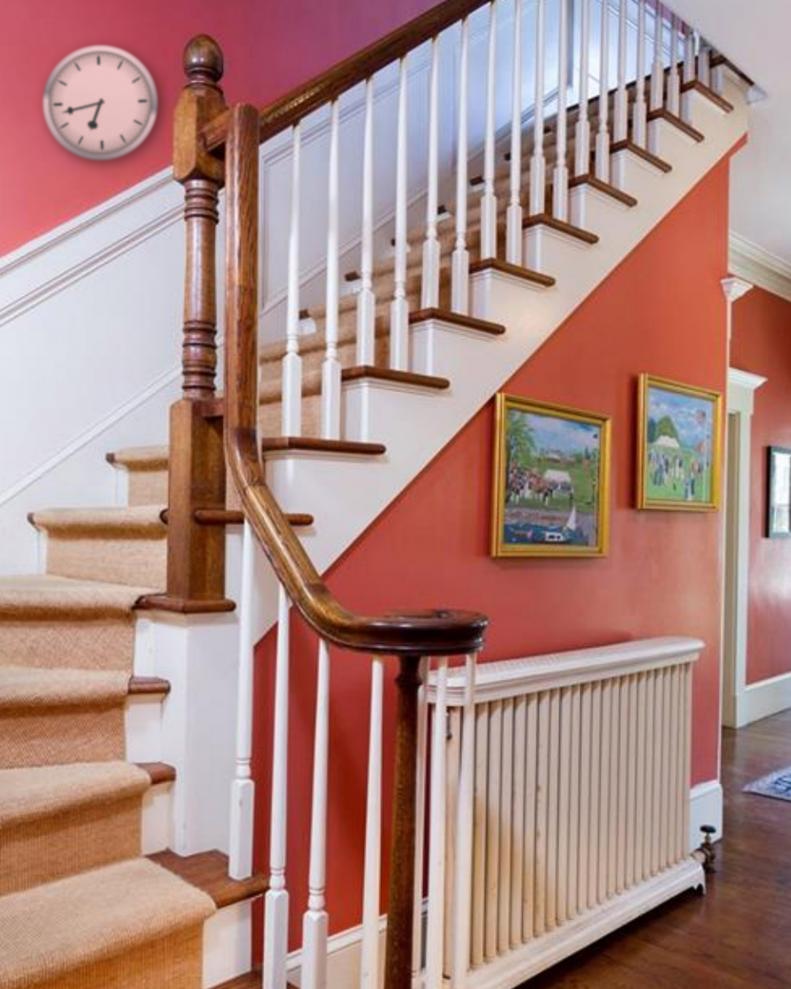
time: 6:43
